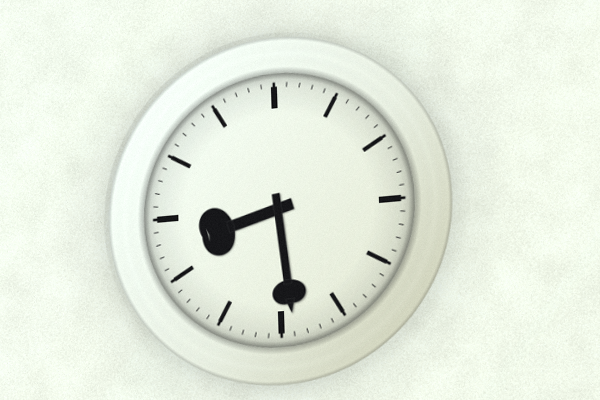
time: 8:29
